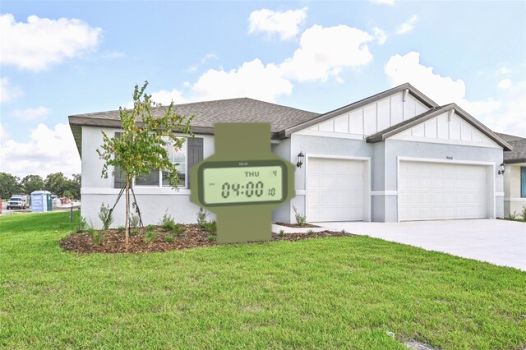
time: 4:00:10
